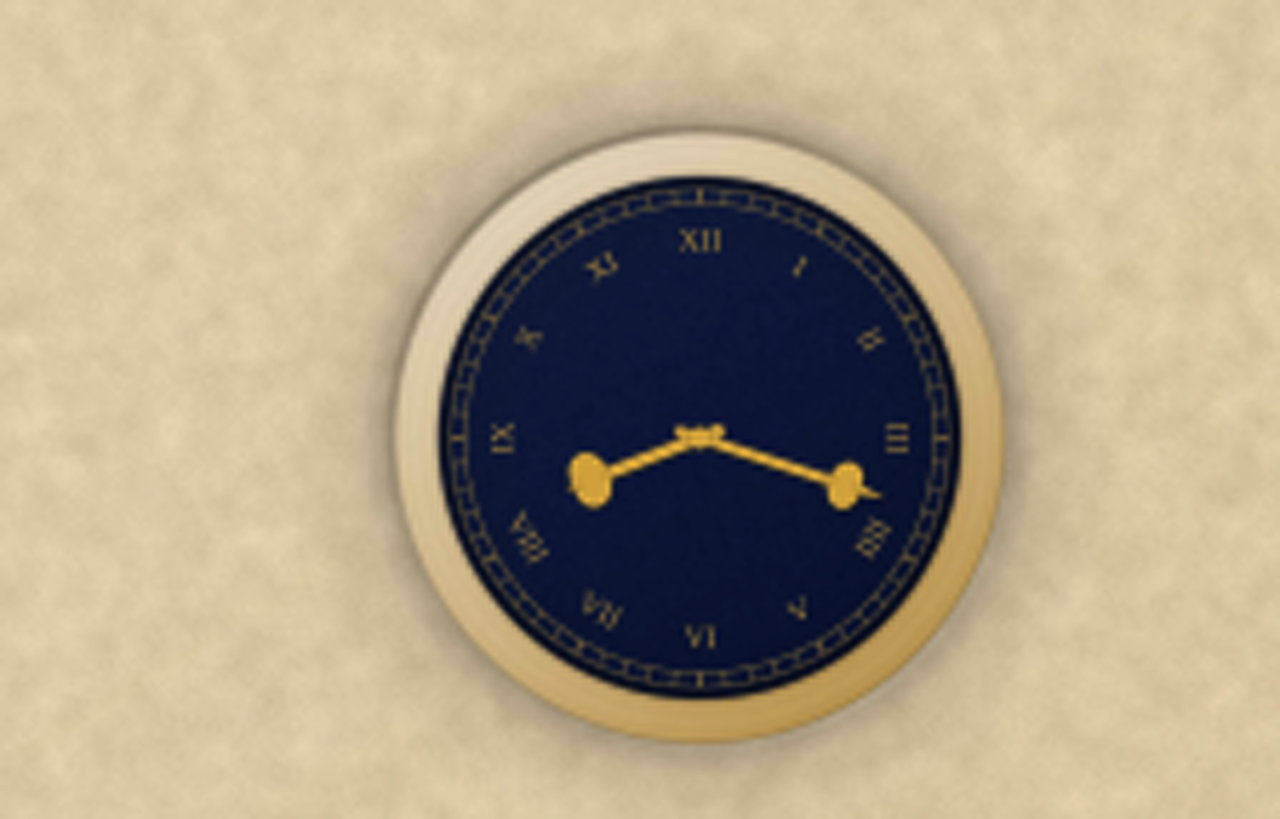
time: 8:18
